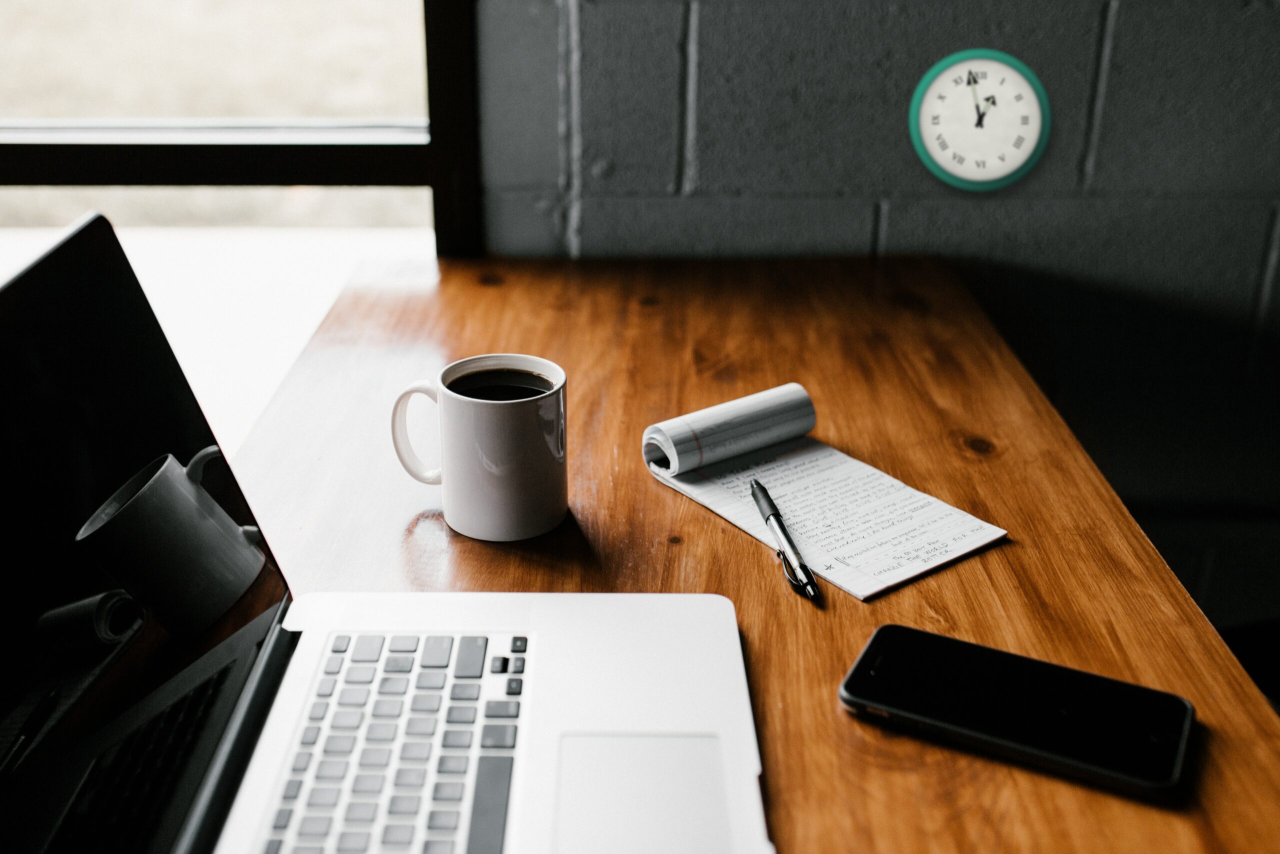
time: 12:58
